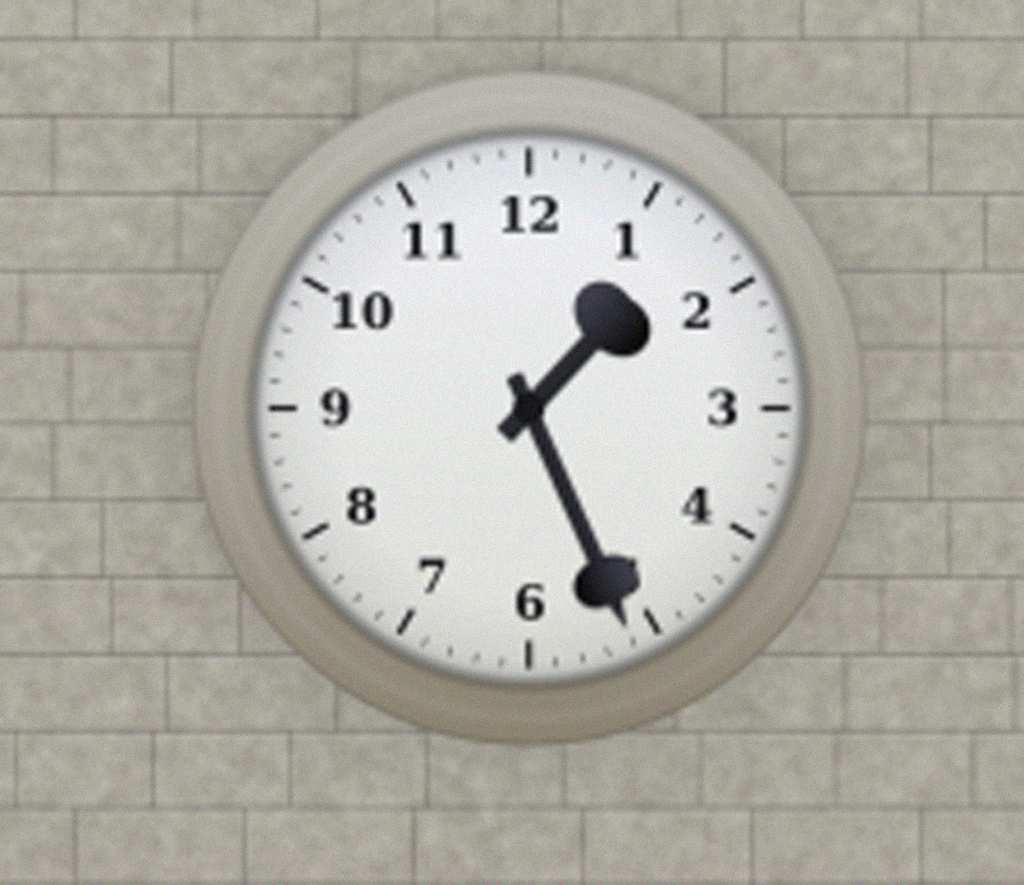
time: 1:26
